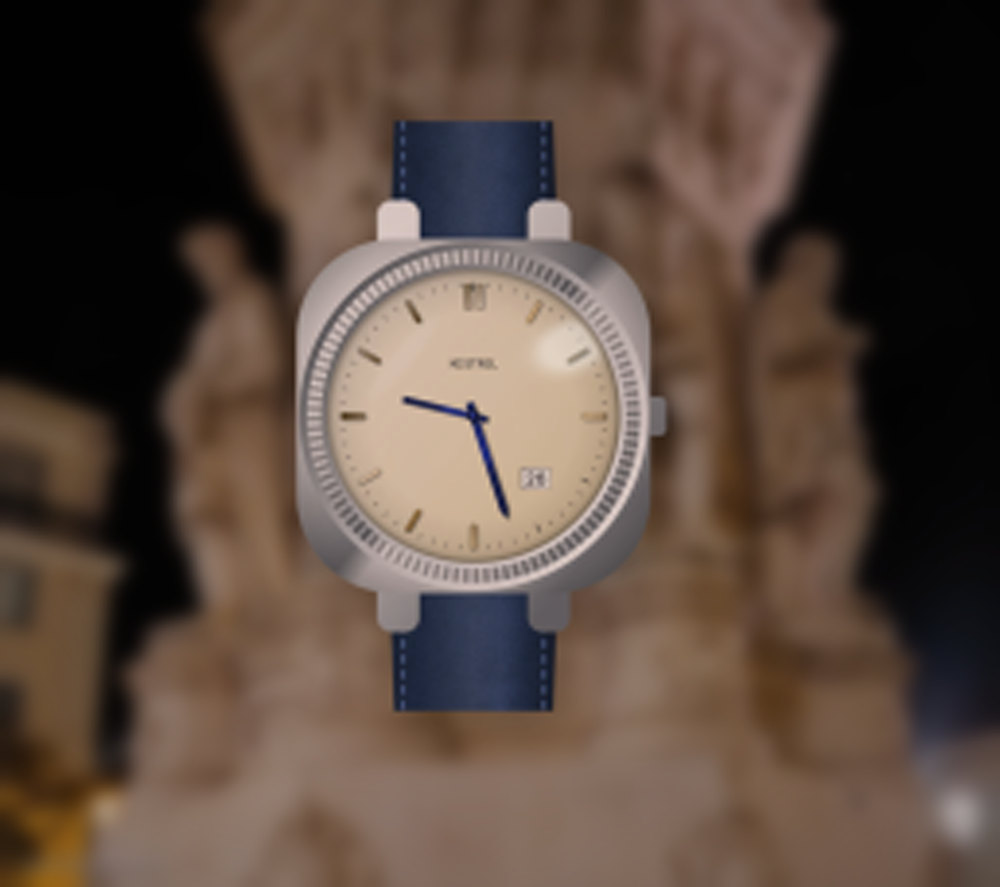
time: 9:27
